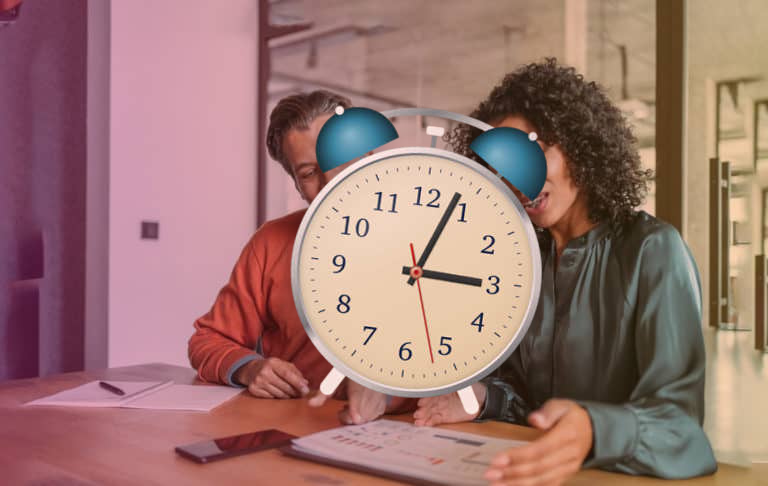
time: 3:03:27
